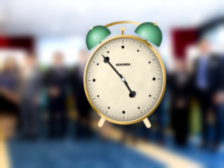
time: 4:53
